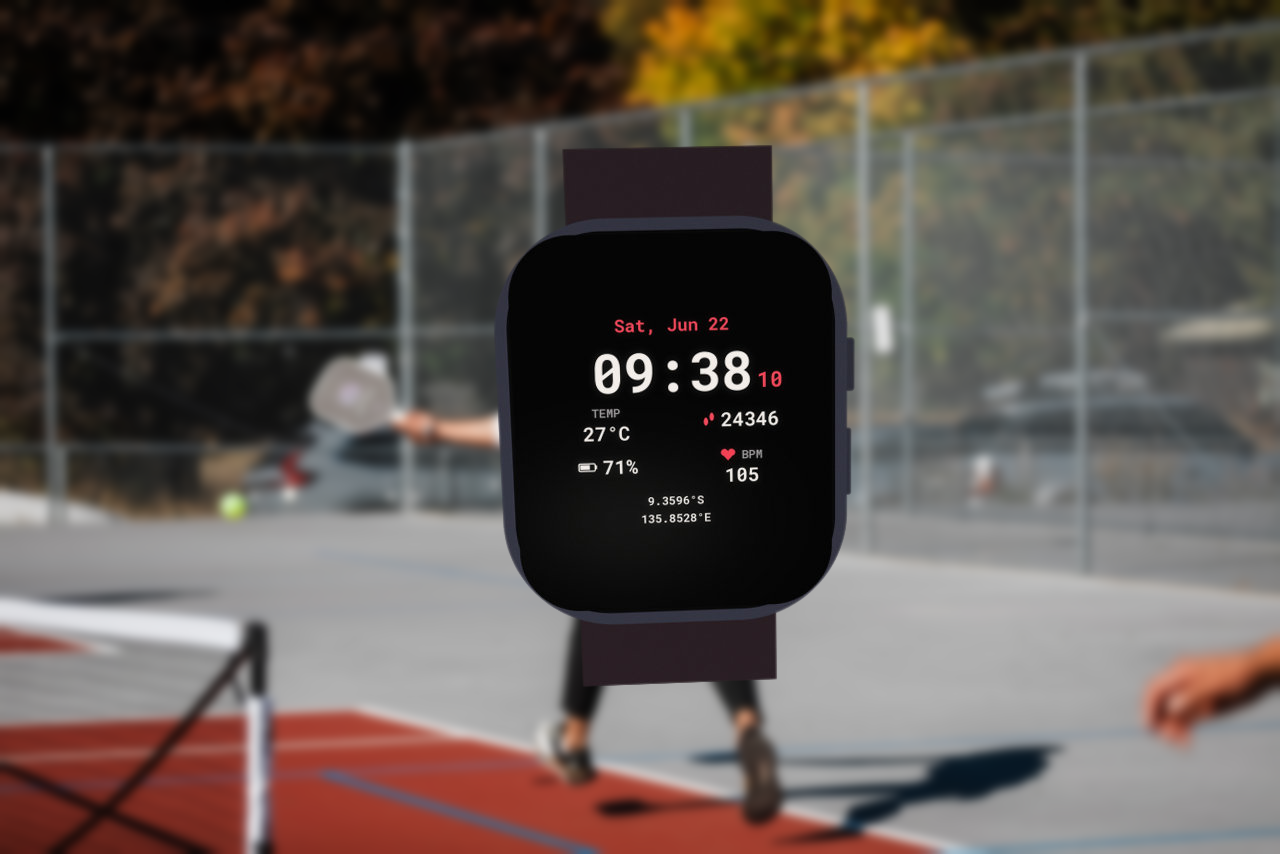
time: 9:38:10
